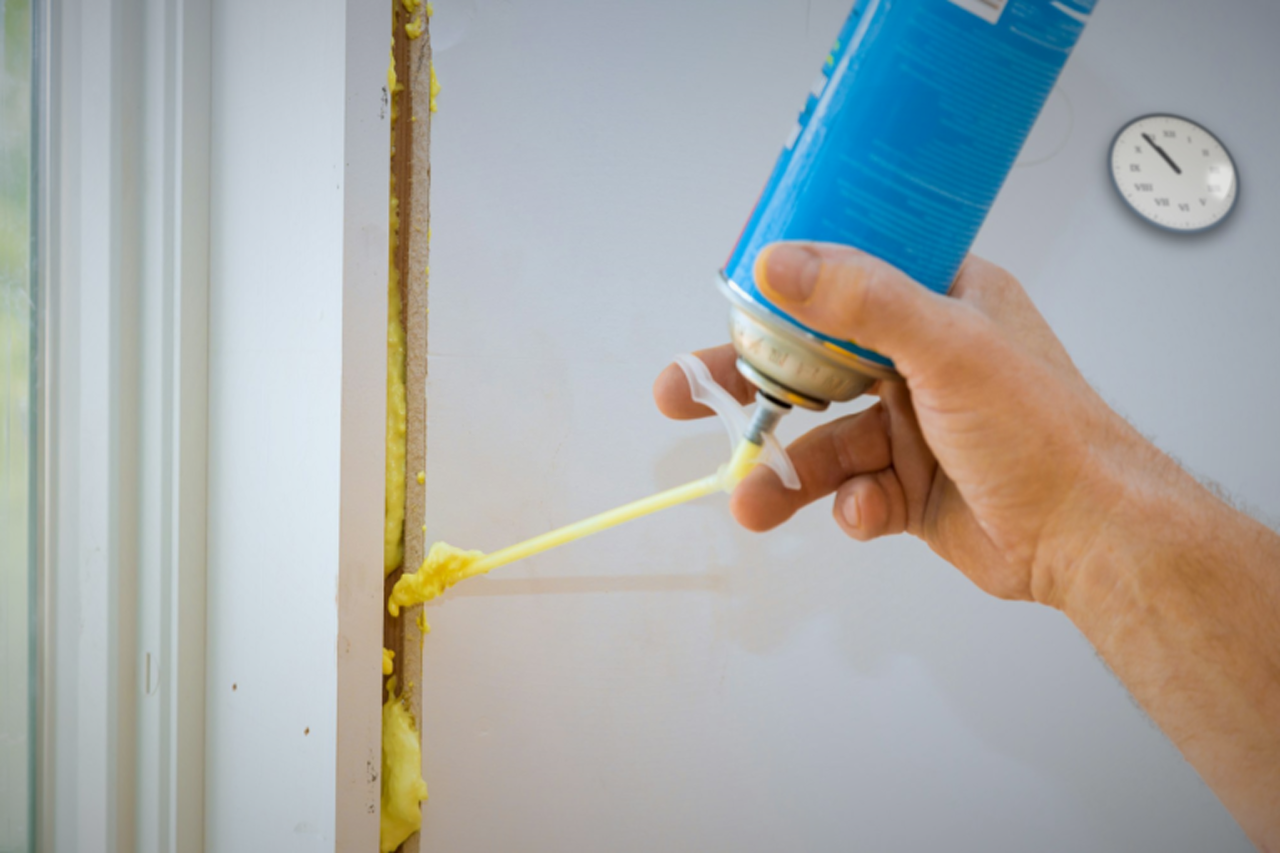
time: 10:54
